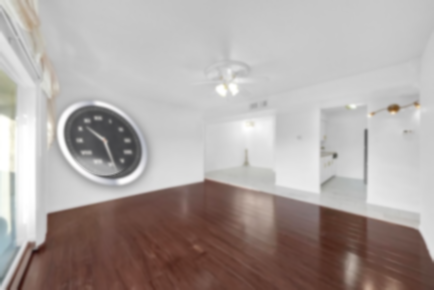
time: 10:29
